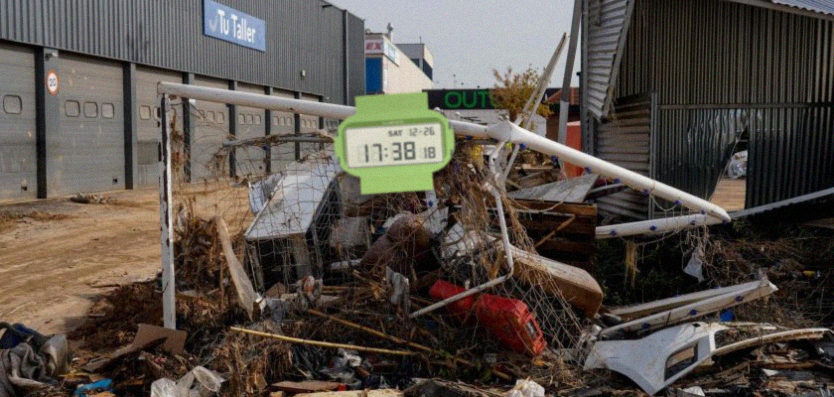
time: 17:38:18
